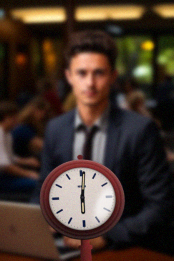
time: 6:01
